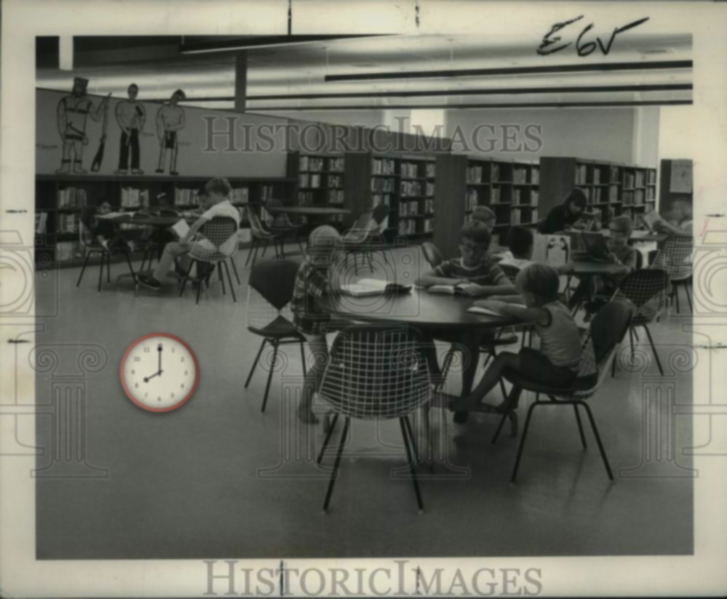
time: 8:00
